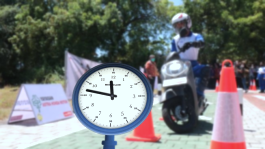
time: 11:47
